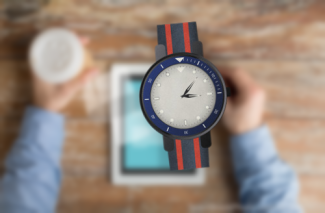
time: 3:07
